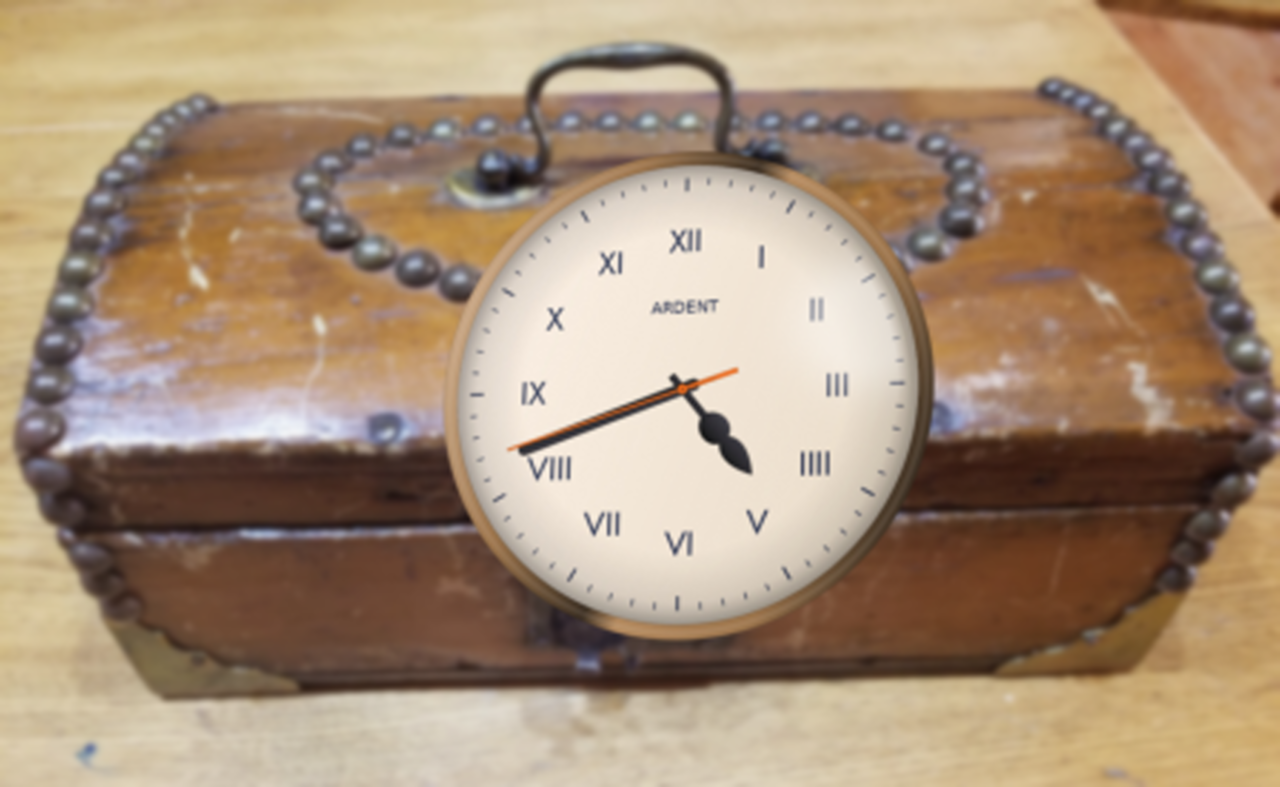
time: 4:41:42
